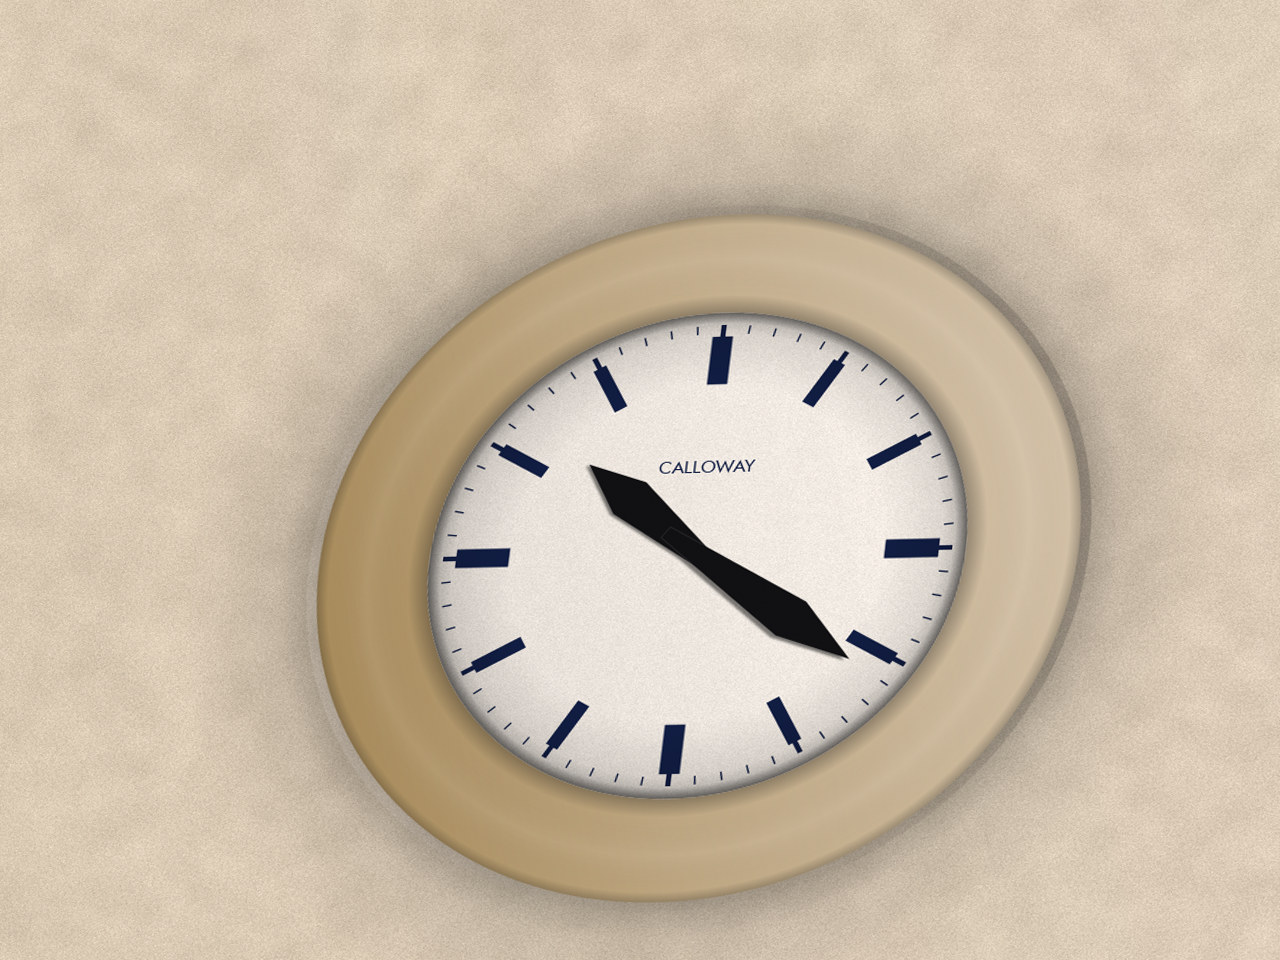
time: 10:21
